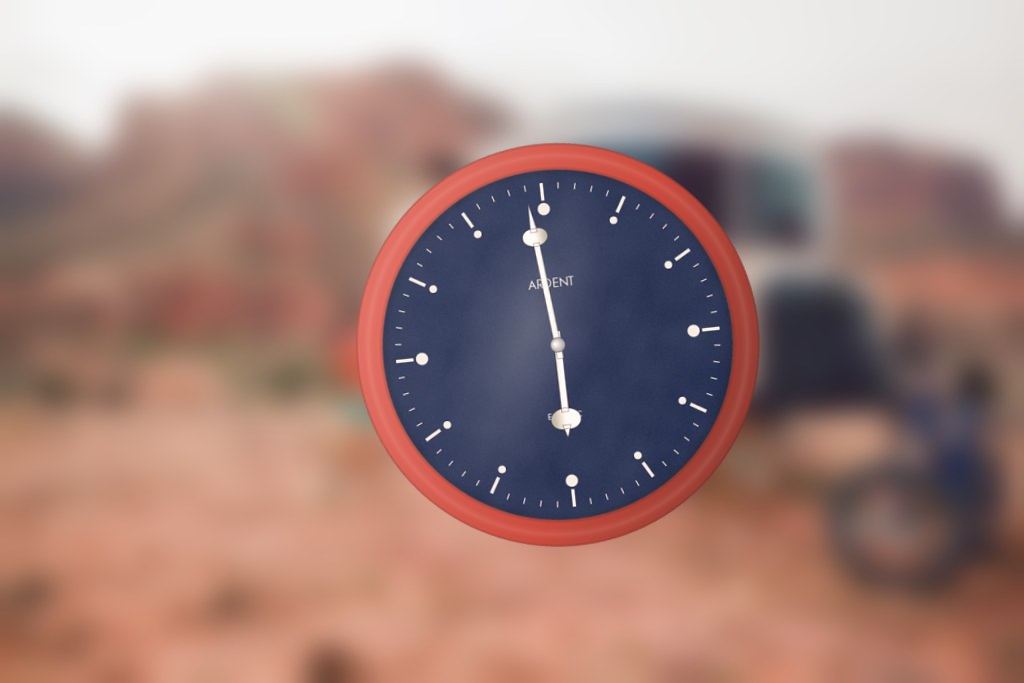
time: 5:59
